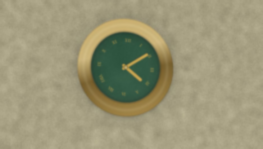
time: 4:09
